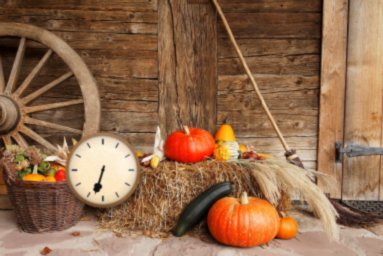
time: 6:33
